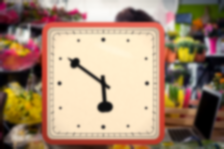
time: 5:51
